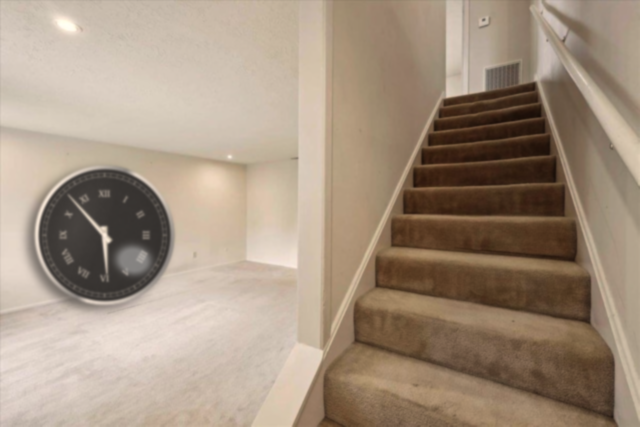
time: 5:53
